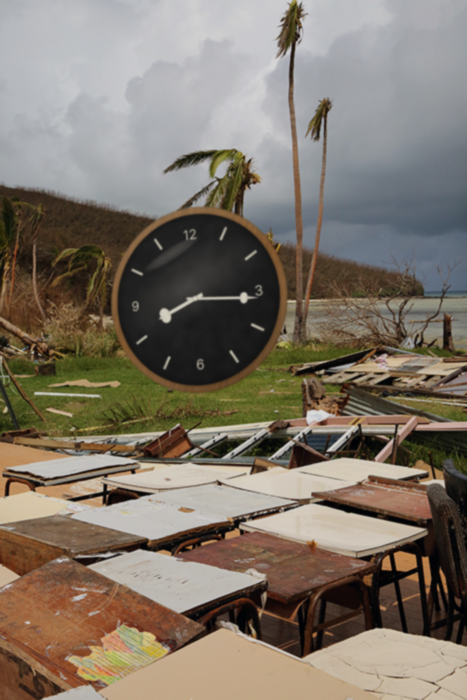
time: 8:16
